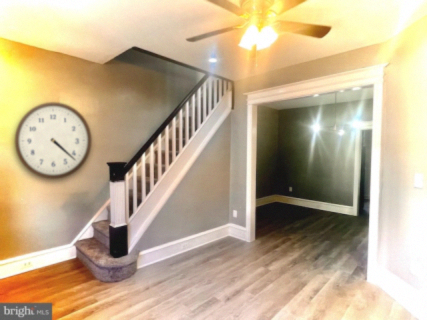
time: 4:22
